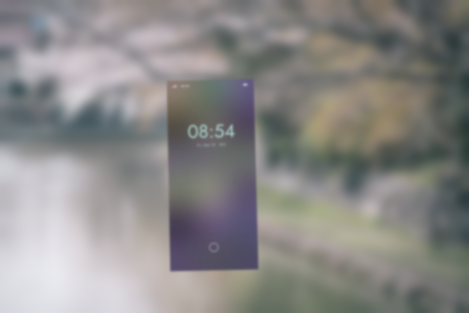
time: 8:54
